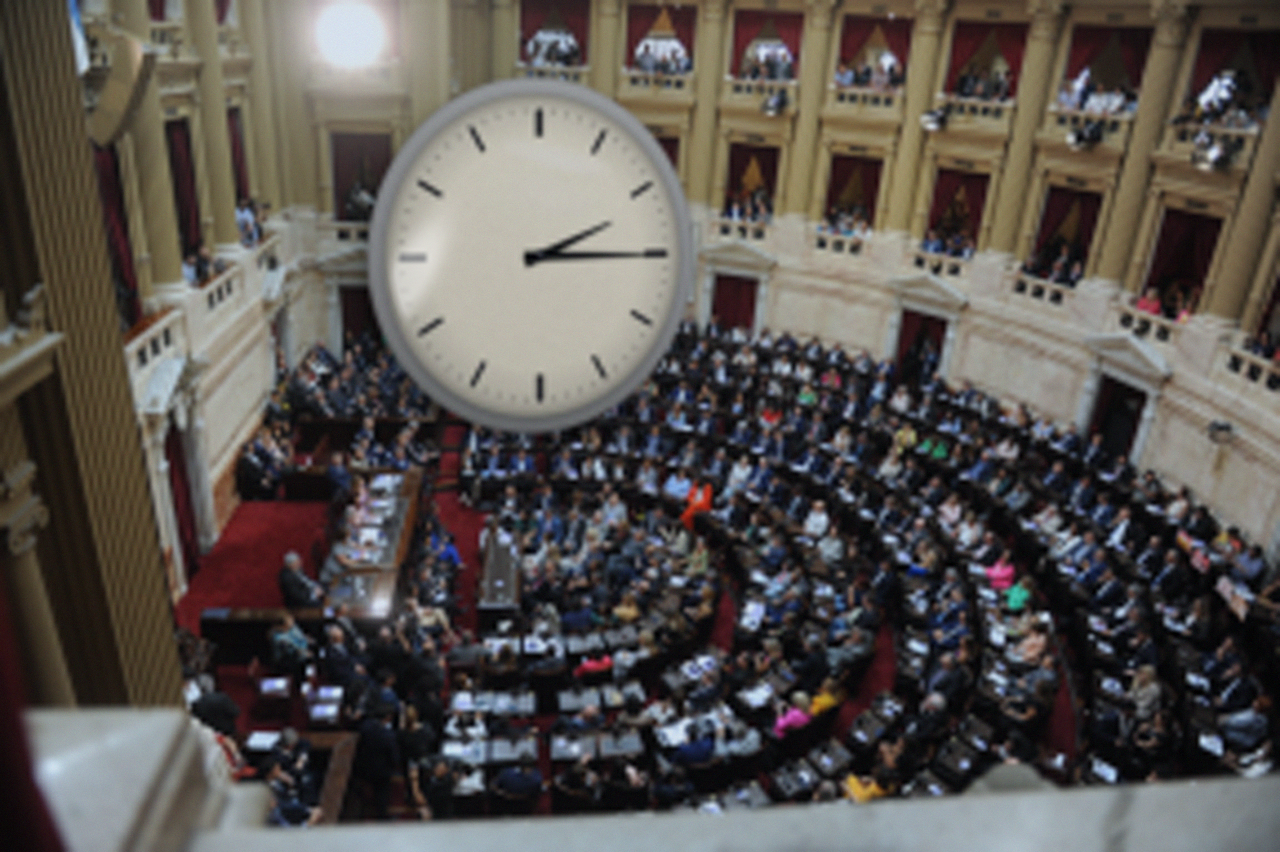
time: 2:15
